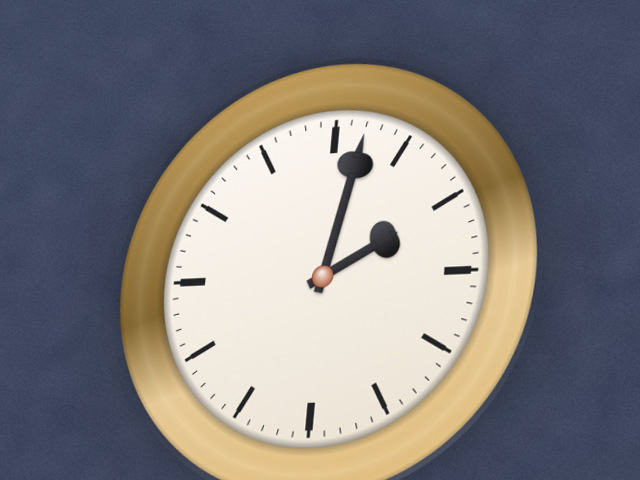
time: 2:02
